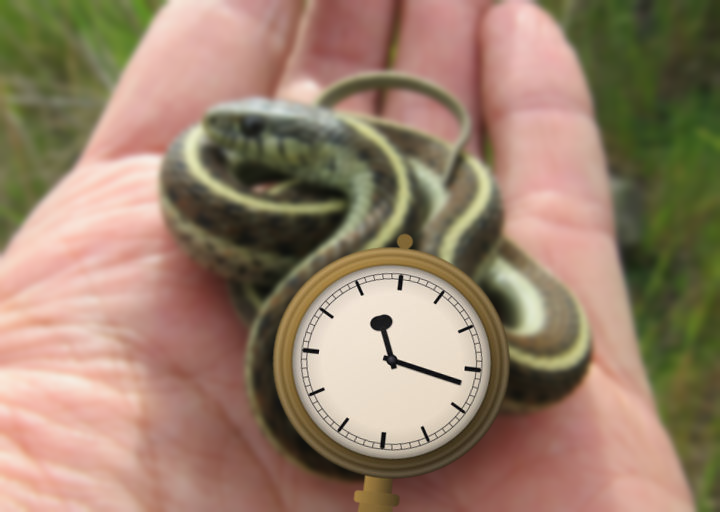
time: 11:17
